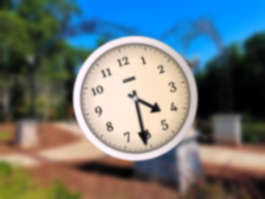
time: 4:31
